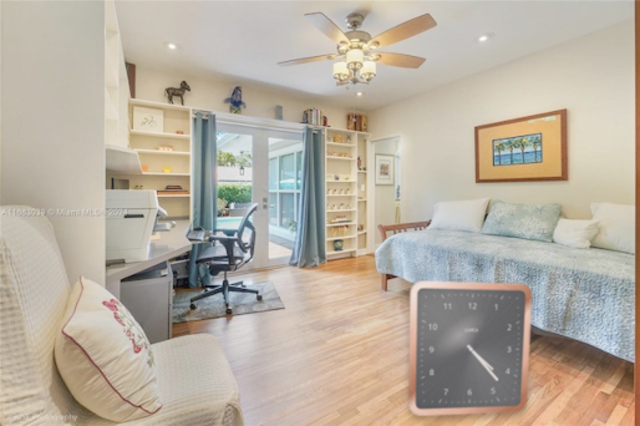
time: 4:23
